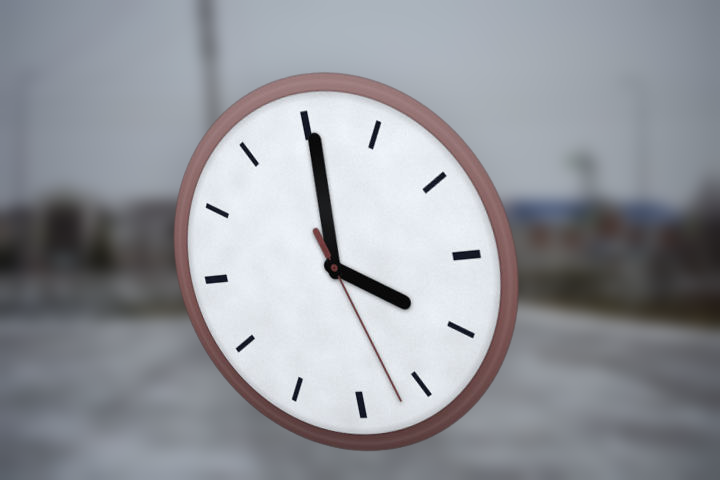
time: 4:00:27
